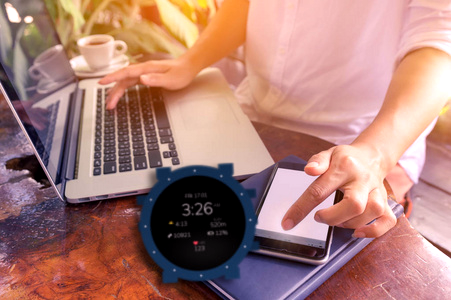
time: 3:26
